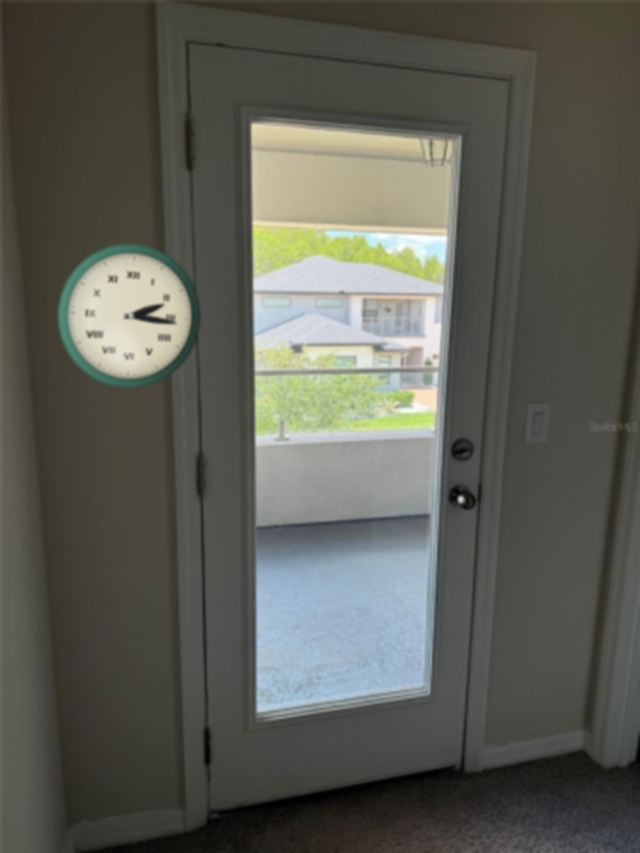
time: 2:16
